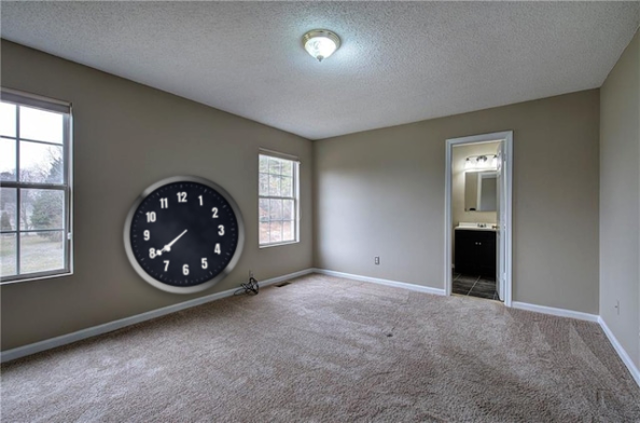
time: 7:39
